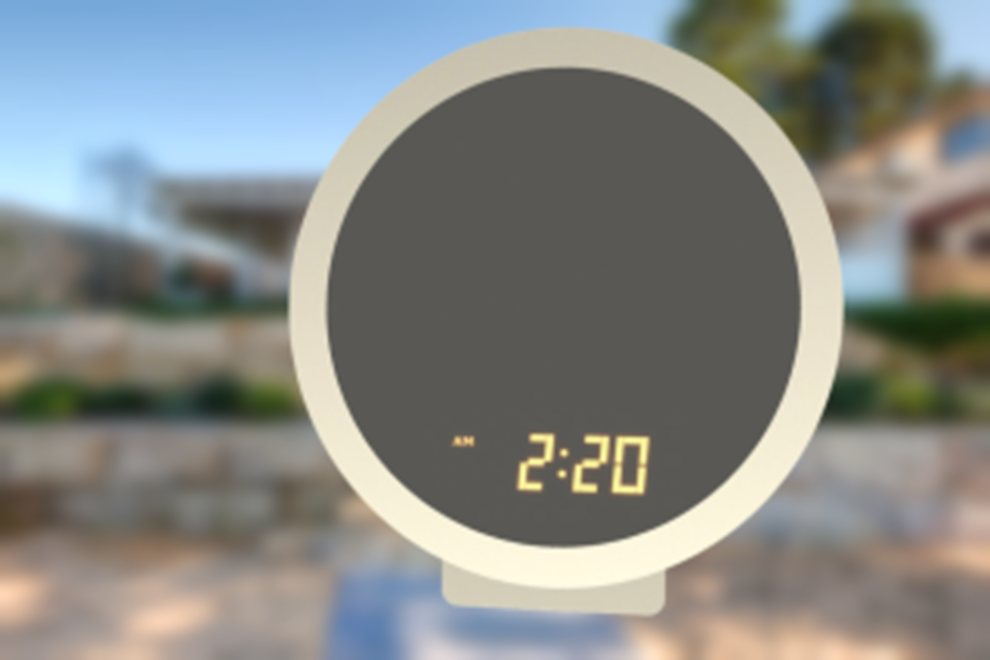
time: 2:20
